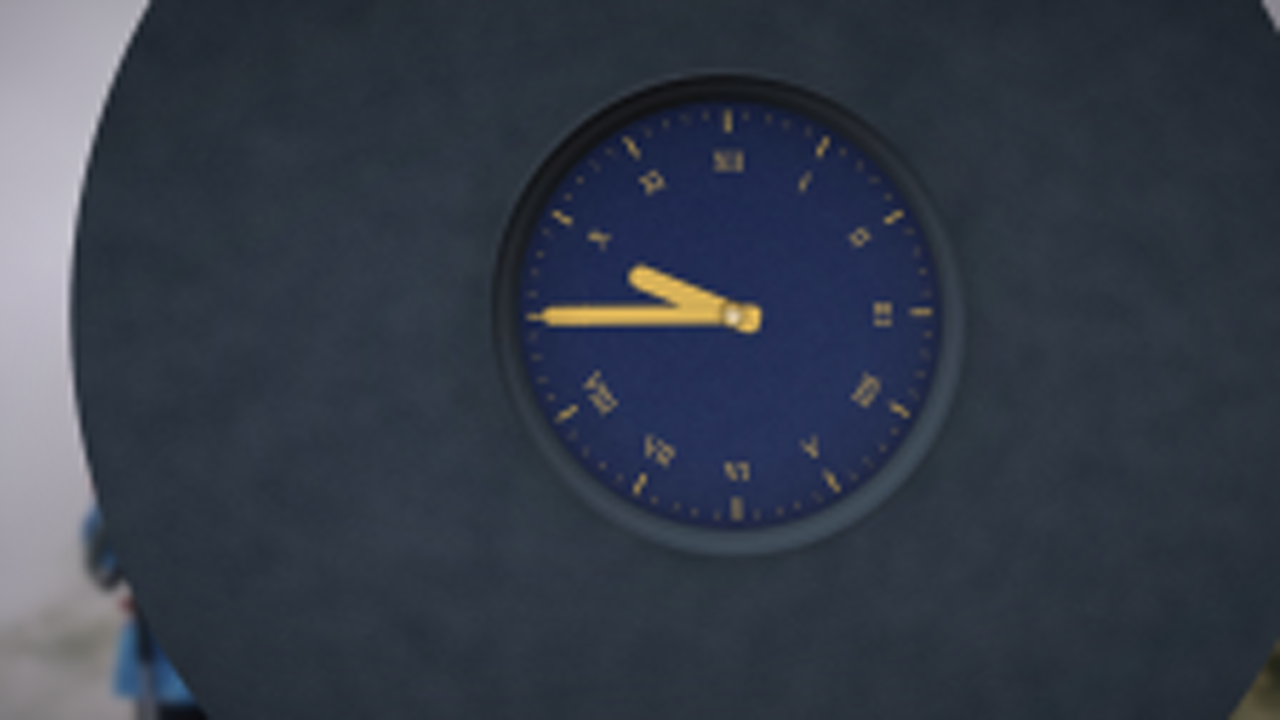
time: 9:45
